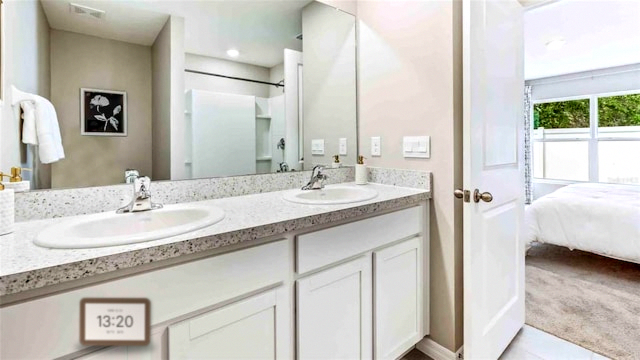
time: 13:20
